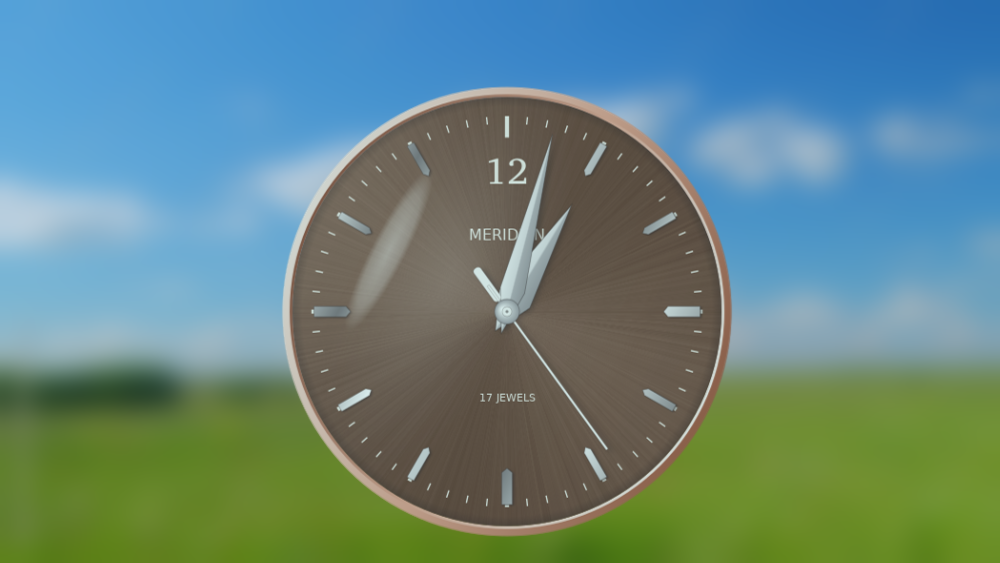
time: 1:02:24
